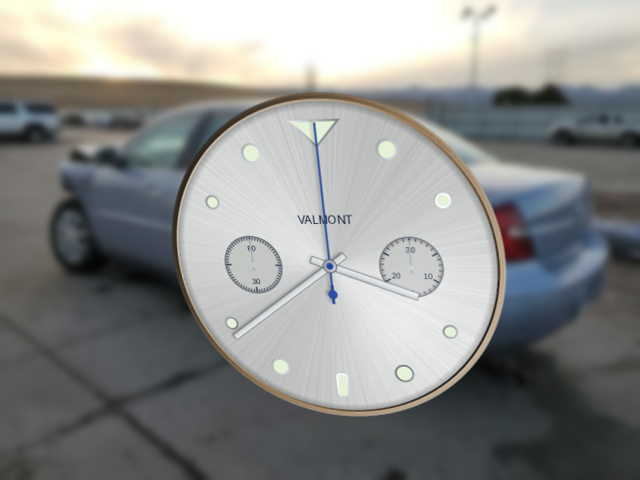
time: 3:39
